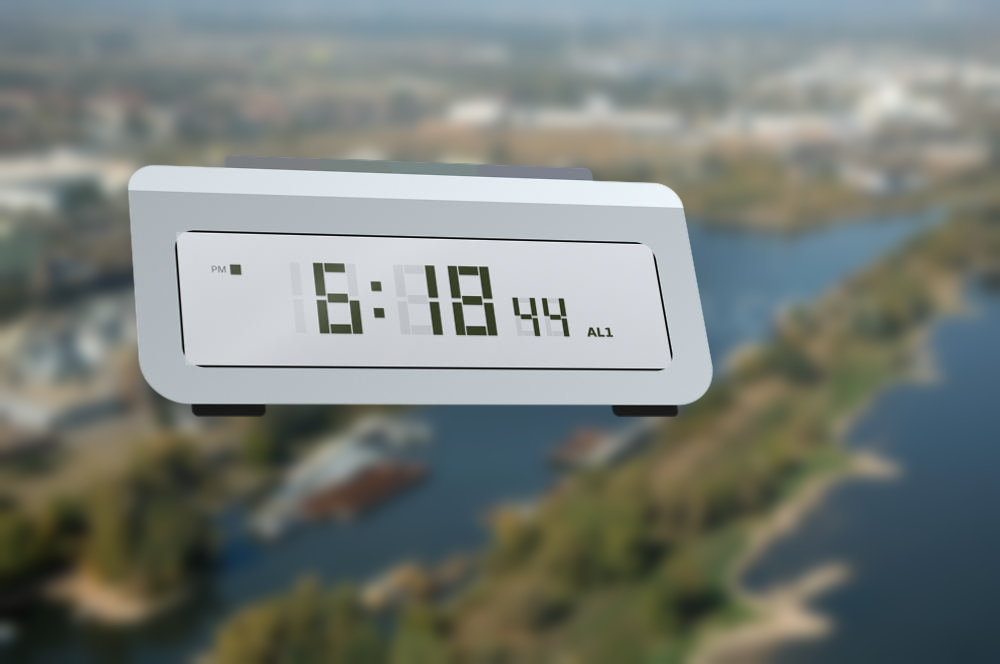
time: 6:18:44
